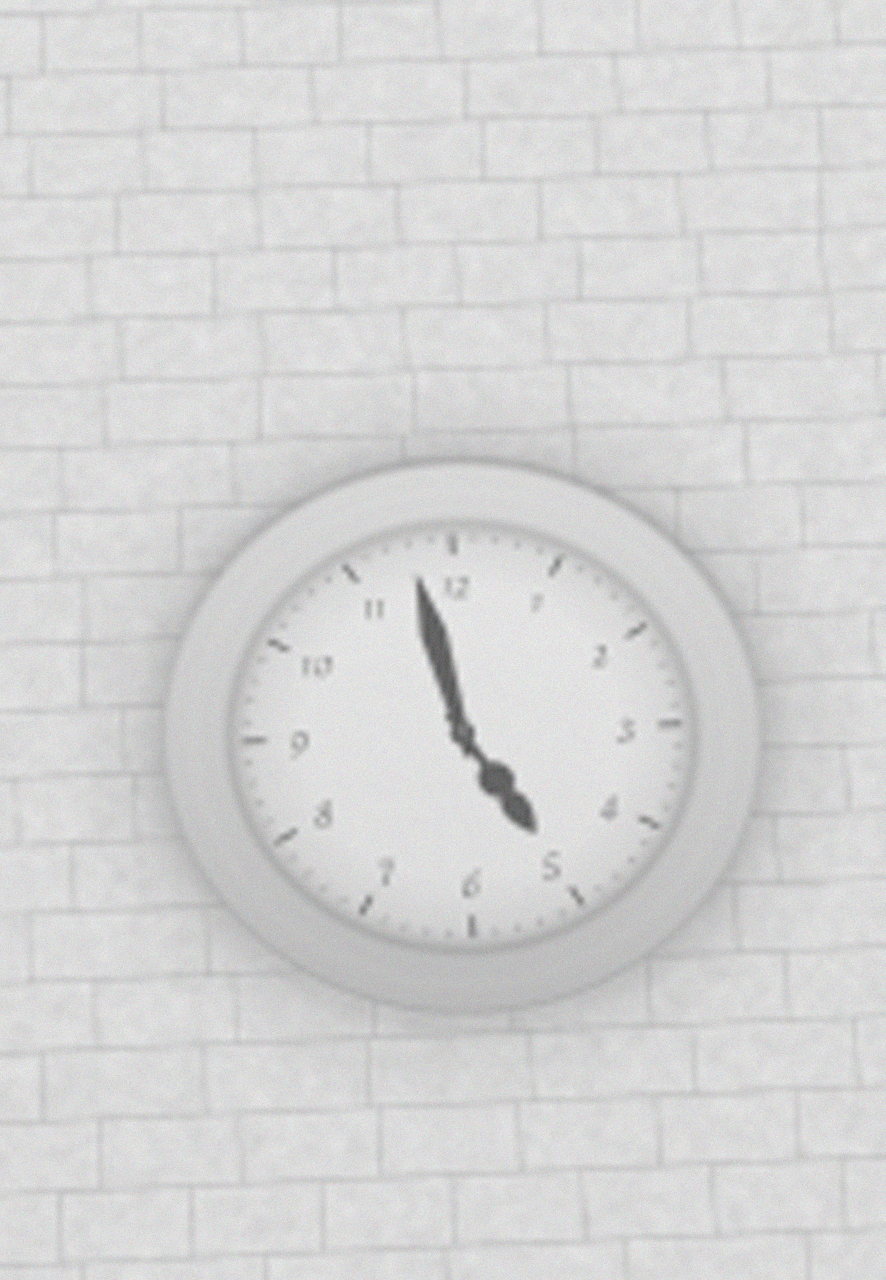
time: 4:58
